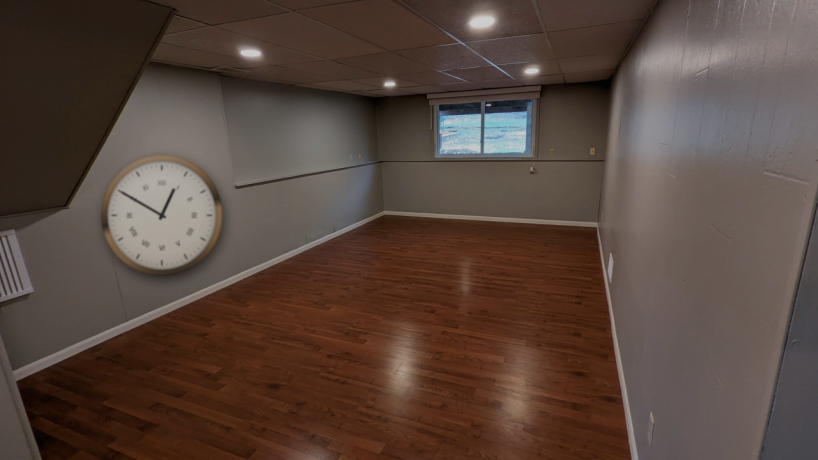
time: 12:50
